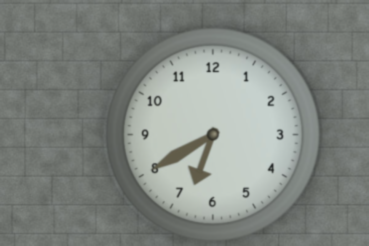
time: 6:40
